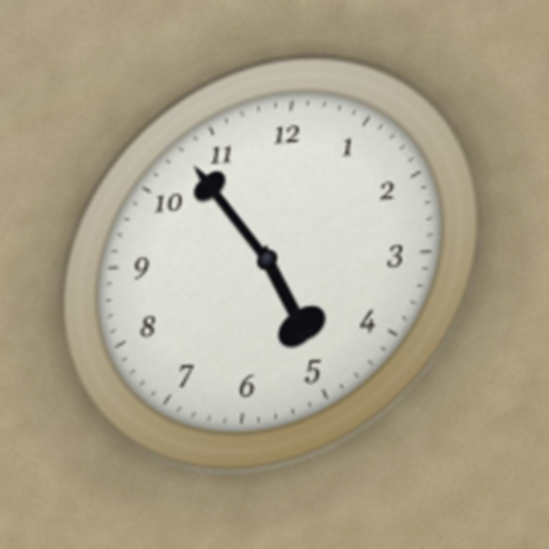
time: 4:53
